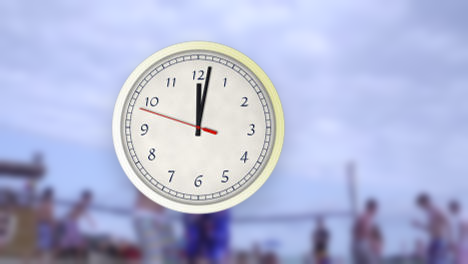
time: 12:01:48
